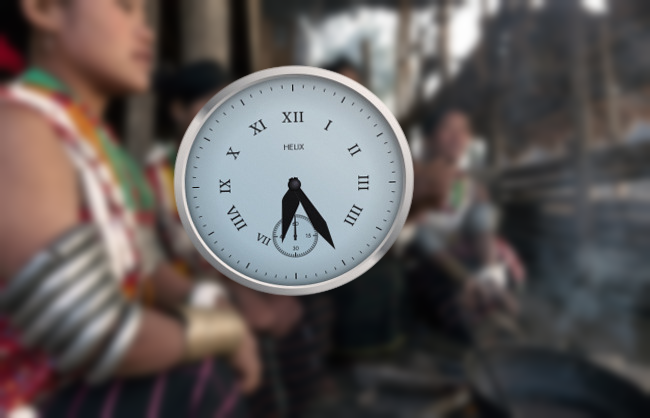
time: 6:25
